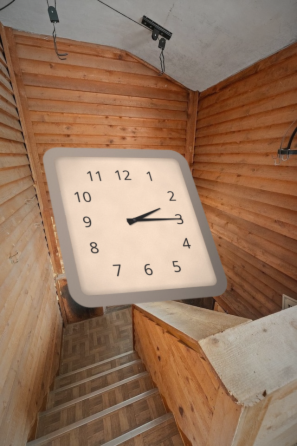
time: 2:15
